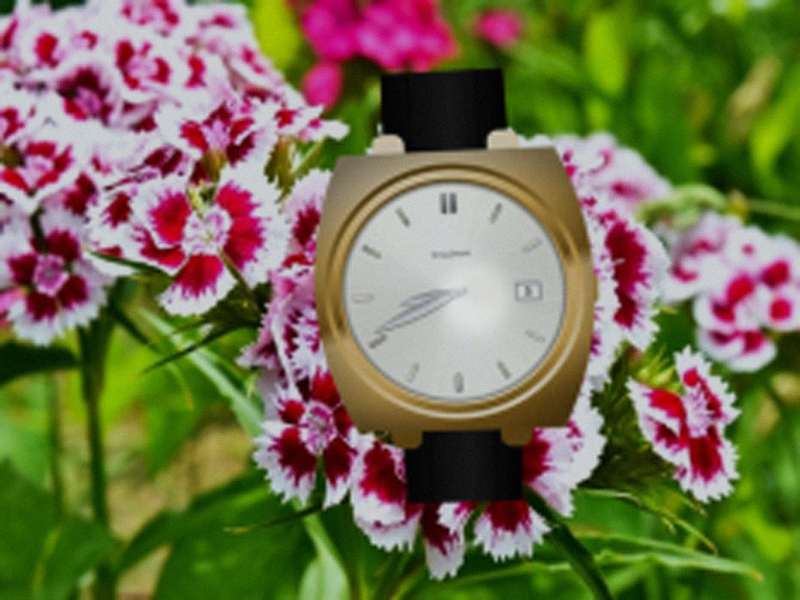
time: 8:41
